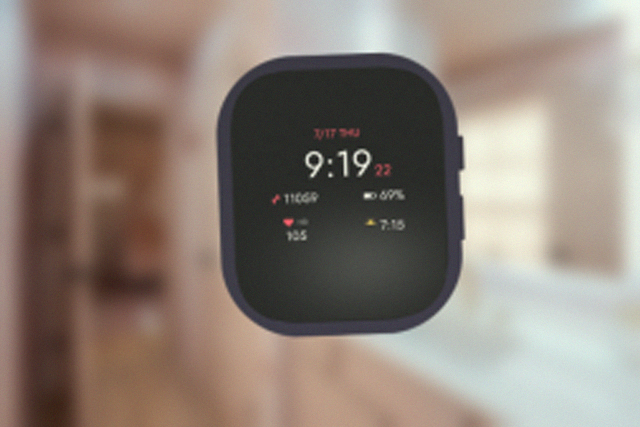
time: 9:19
